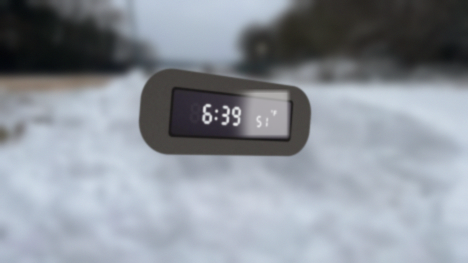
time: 6:39
